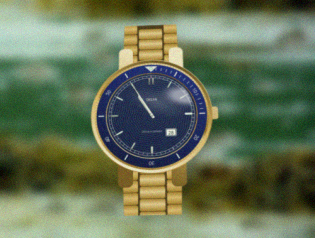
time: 10:55
